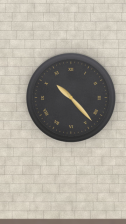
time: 10:23
